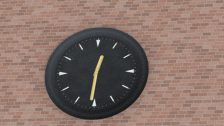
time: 12:31
